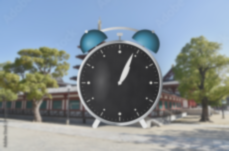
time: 1:04
